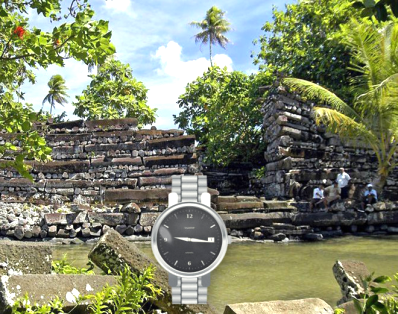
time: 9:16
